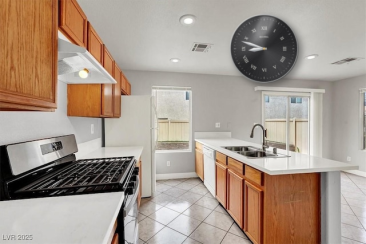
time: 8:48
